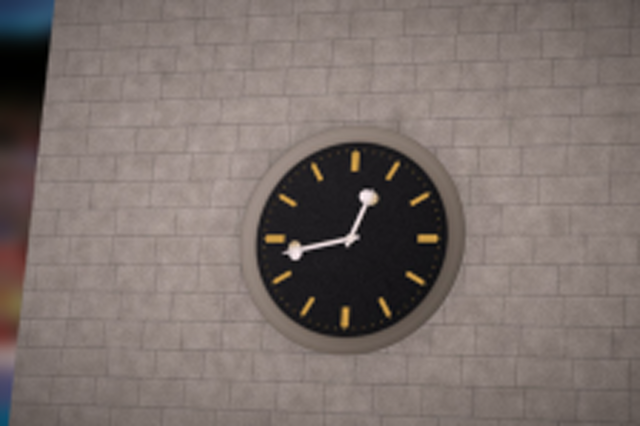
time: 12:43
